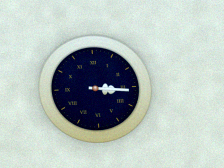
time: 3:16
